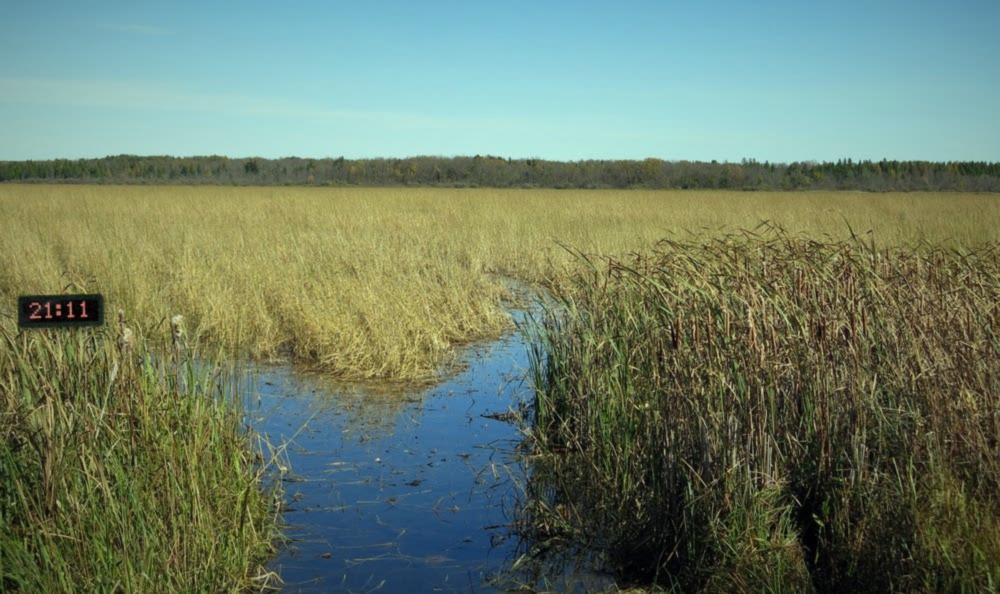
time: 21:11
